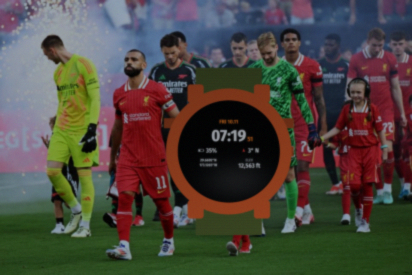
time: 7:19
